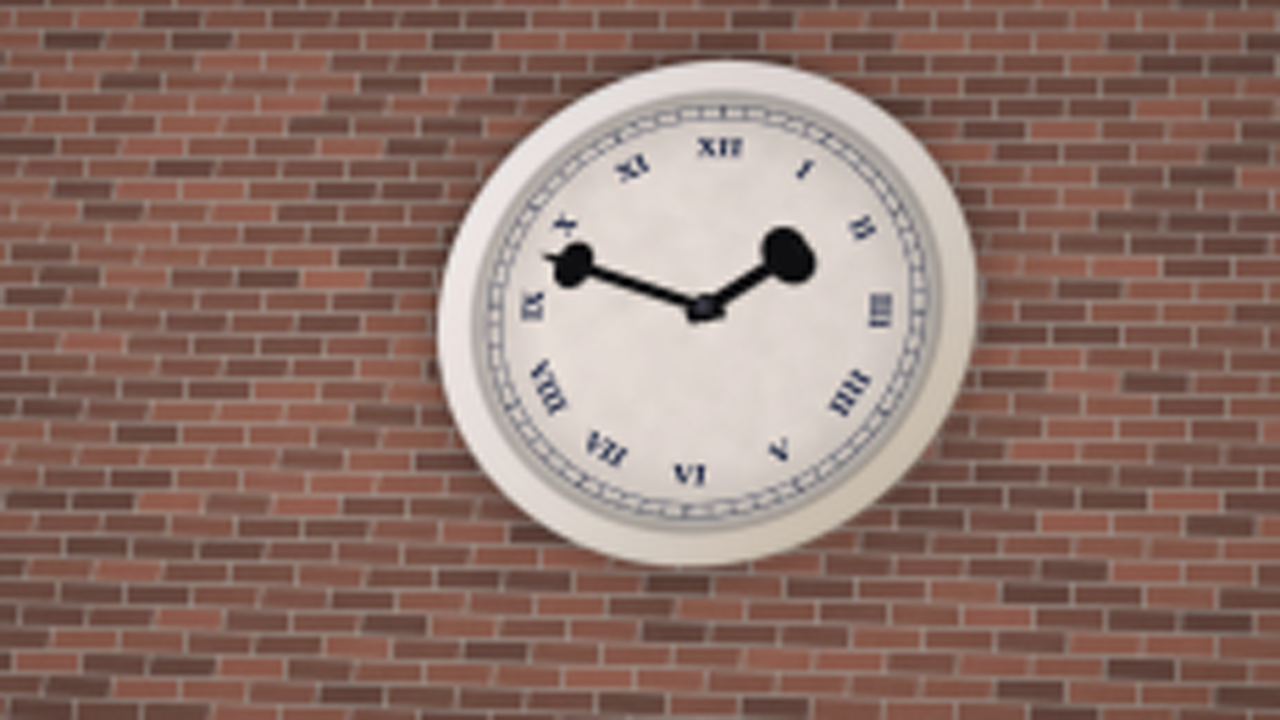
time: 1:48
